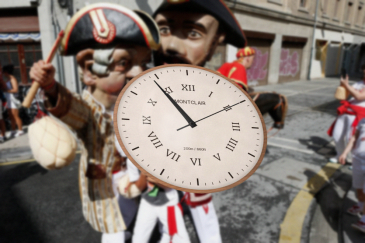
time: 10:54:10
